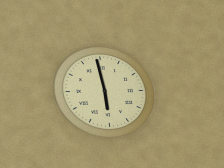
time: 5:59
